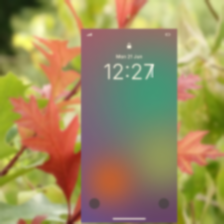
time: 12:27
